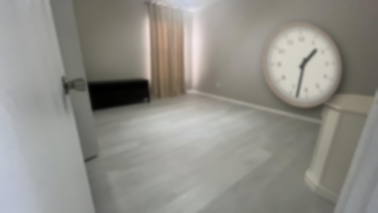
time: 1:33
